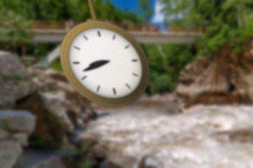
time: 8:42
